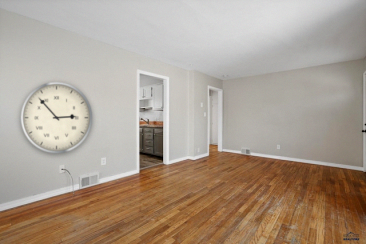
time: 2:53
